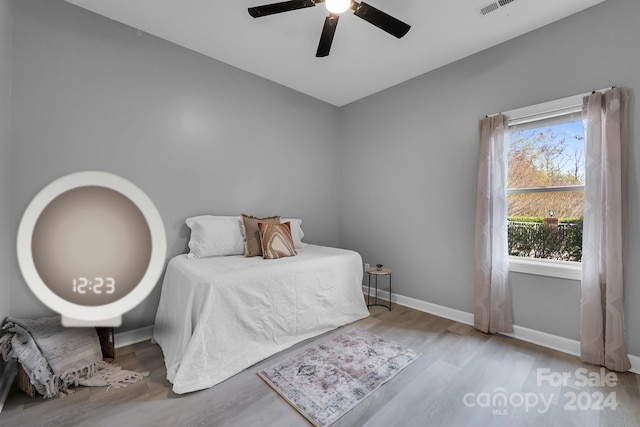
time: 12:23
